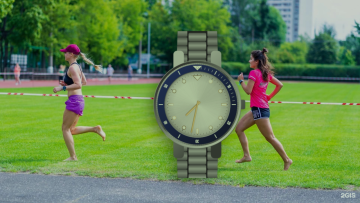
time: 7:32
